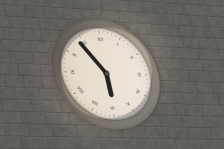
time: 5:54
